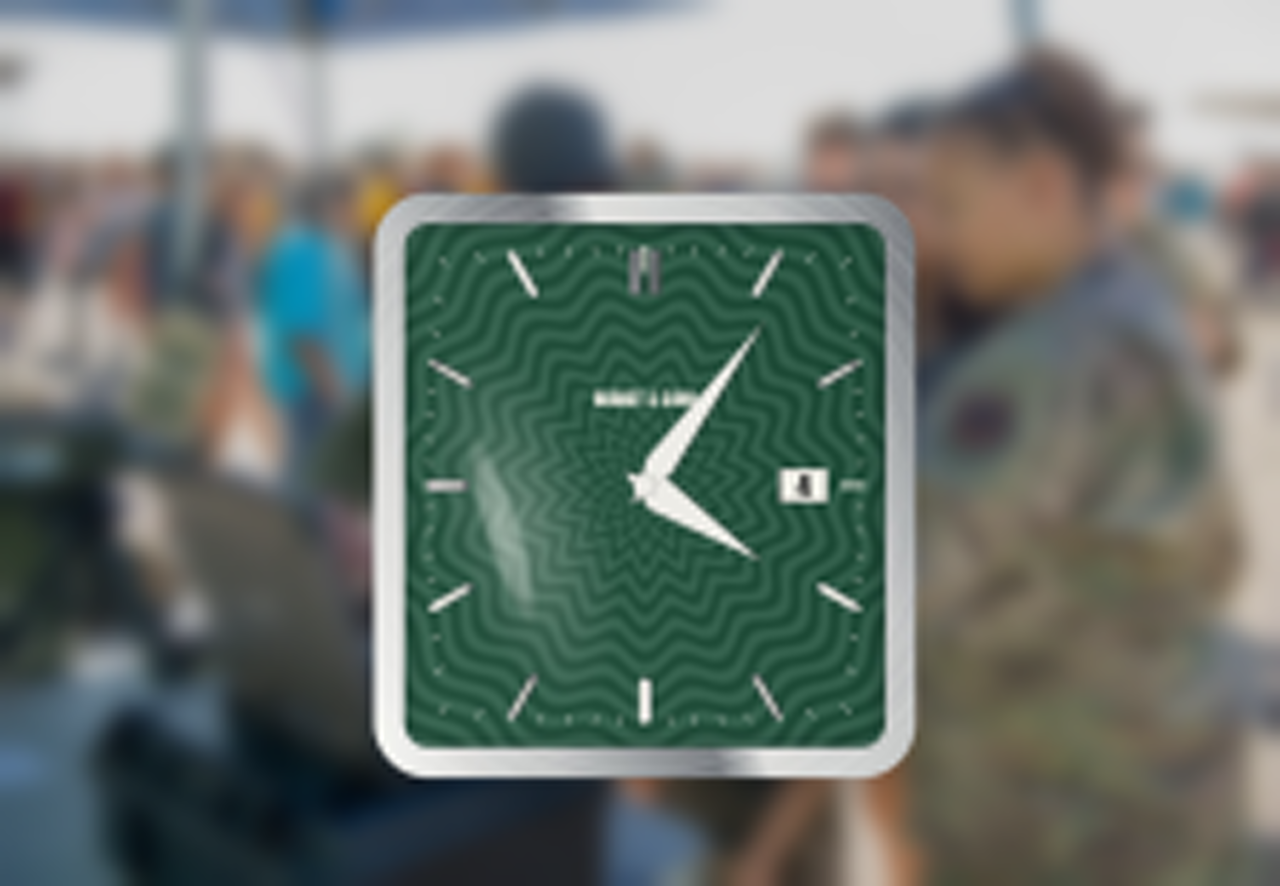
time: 4:06
